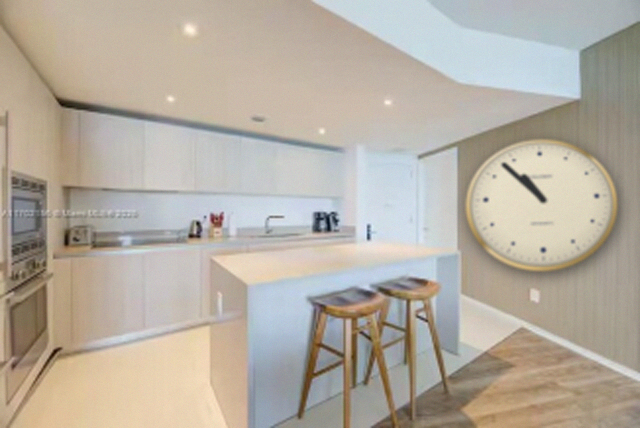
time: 10:53
